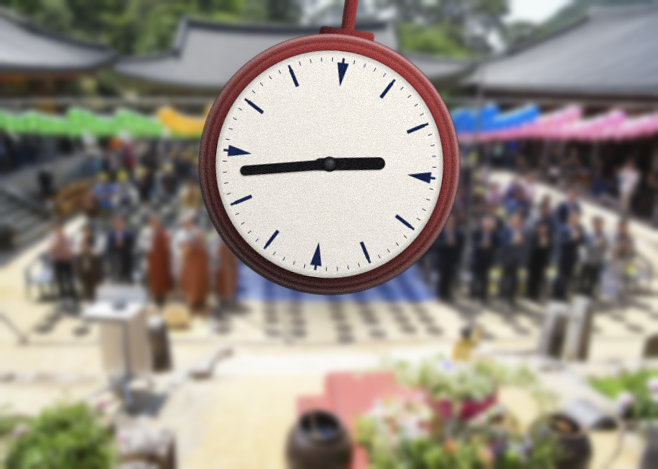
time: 2:43
